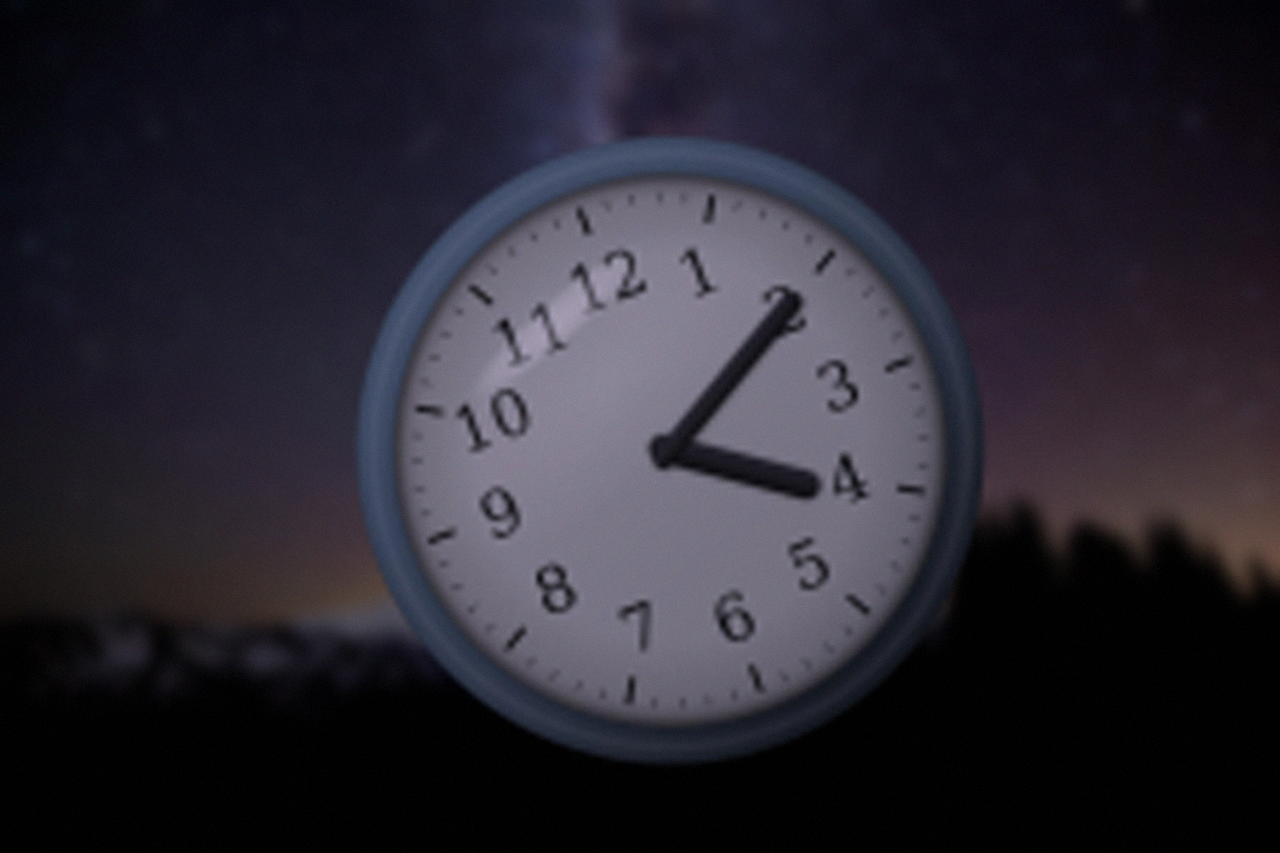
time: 4:10
